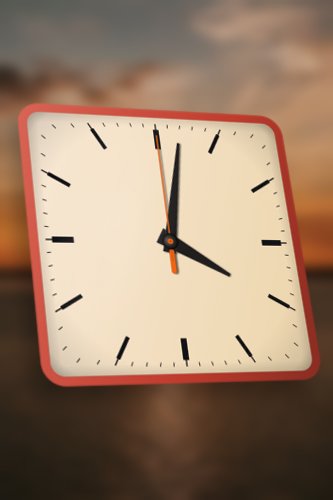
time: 4:02:00
